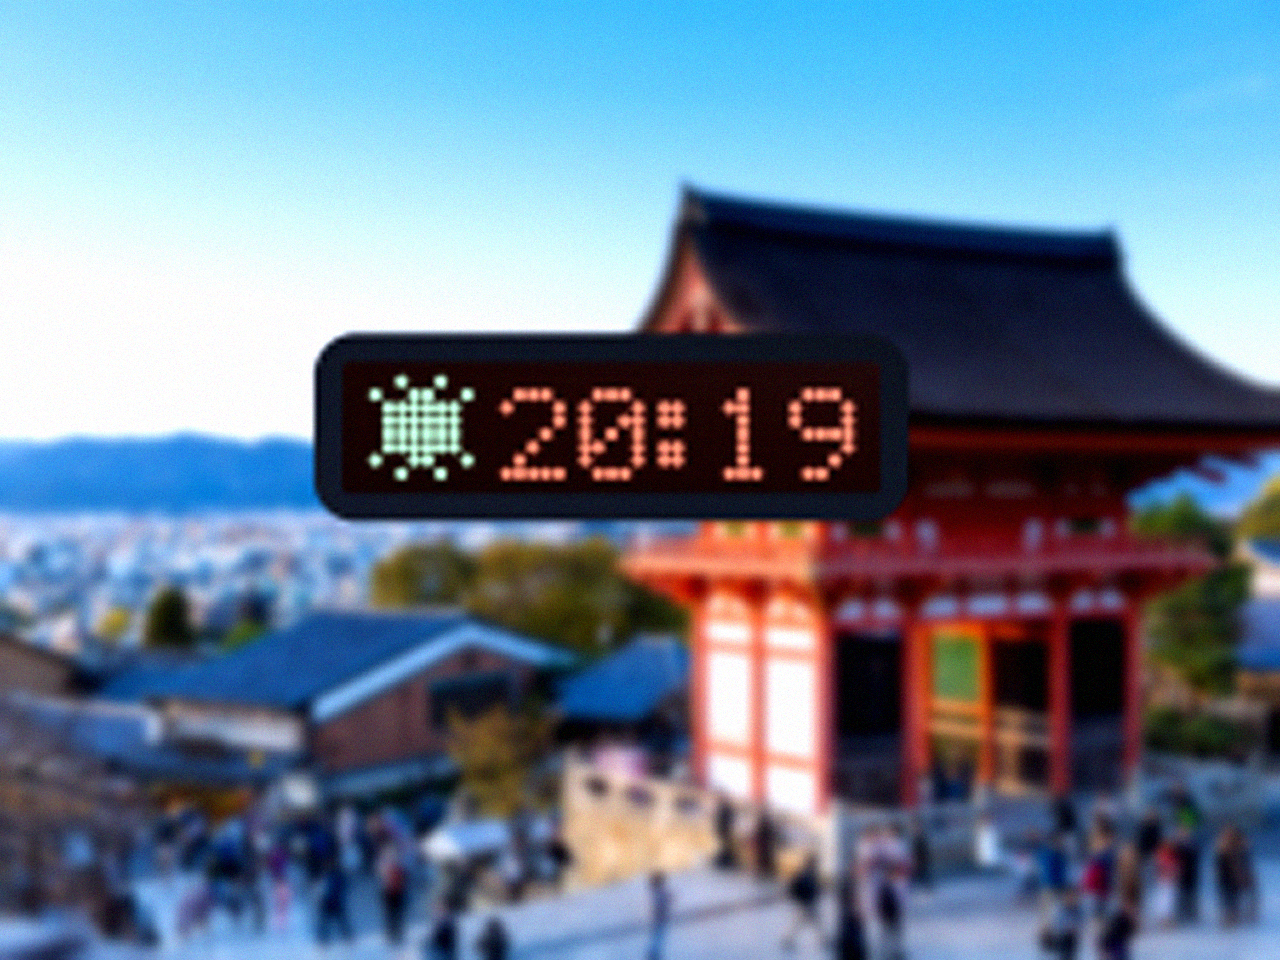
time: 20:19
